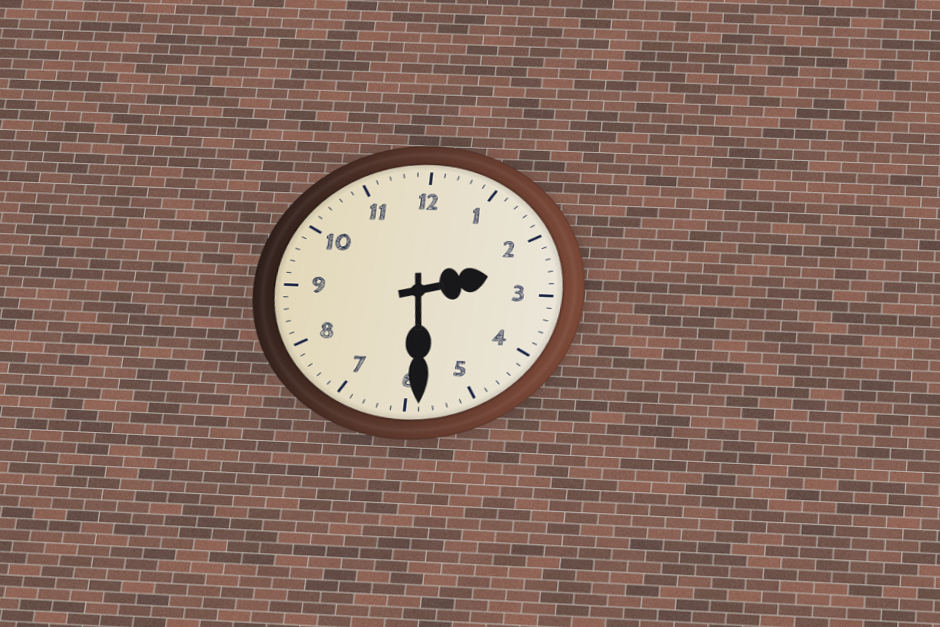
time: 2:29
